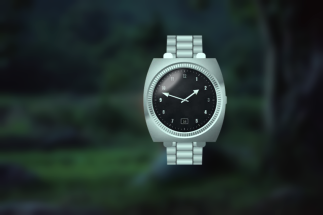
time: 1:48
